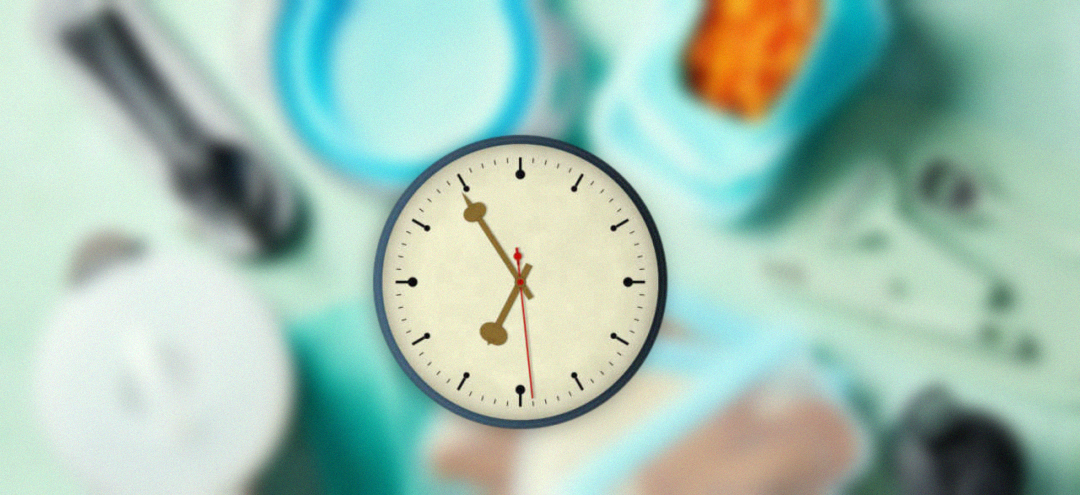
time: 6:54:29
